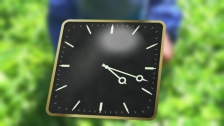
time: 4:18
